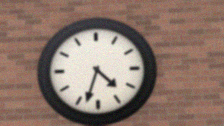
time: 4:33
